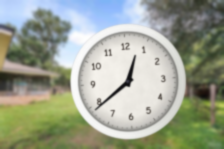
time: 12:39
